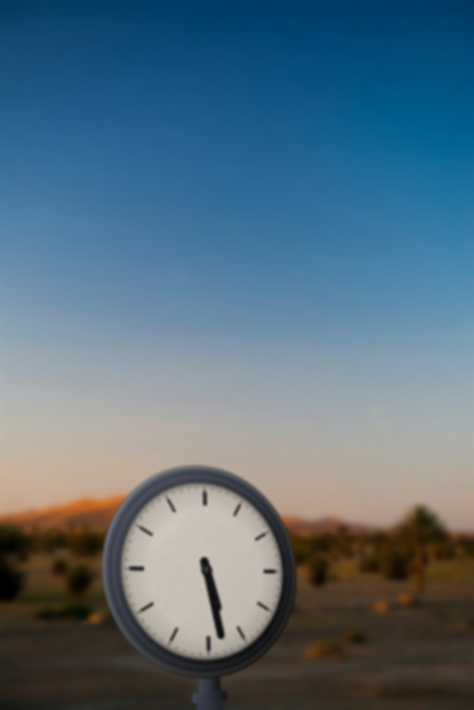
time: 5:28
